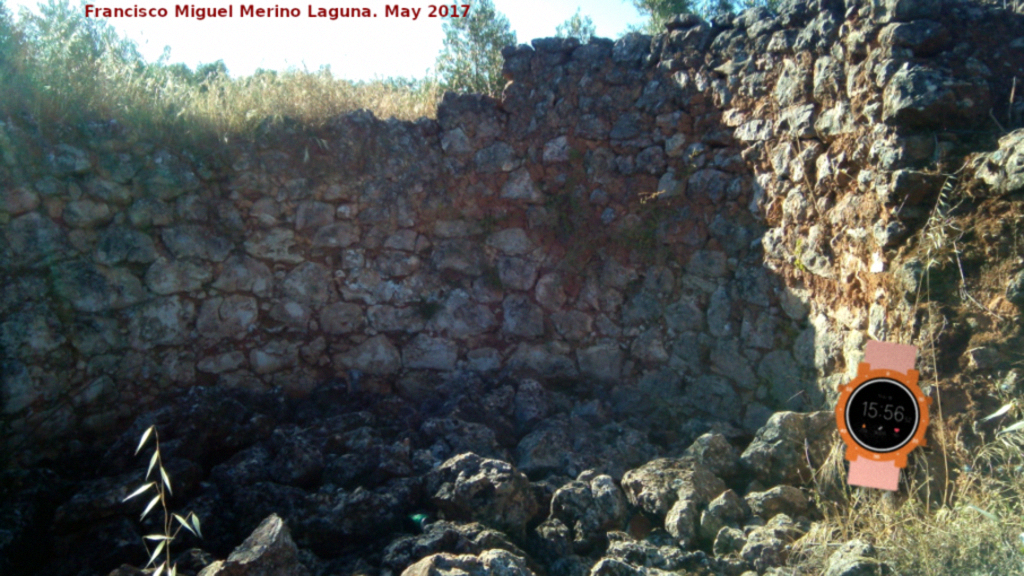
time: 15:56
